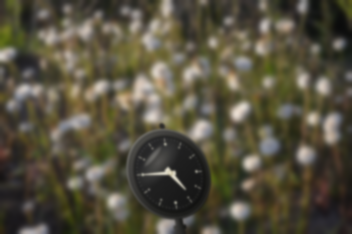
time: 4:45
